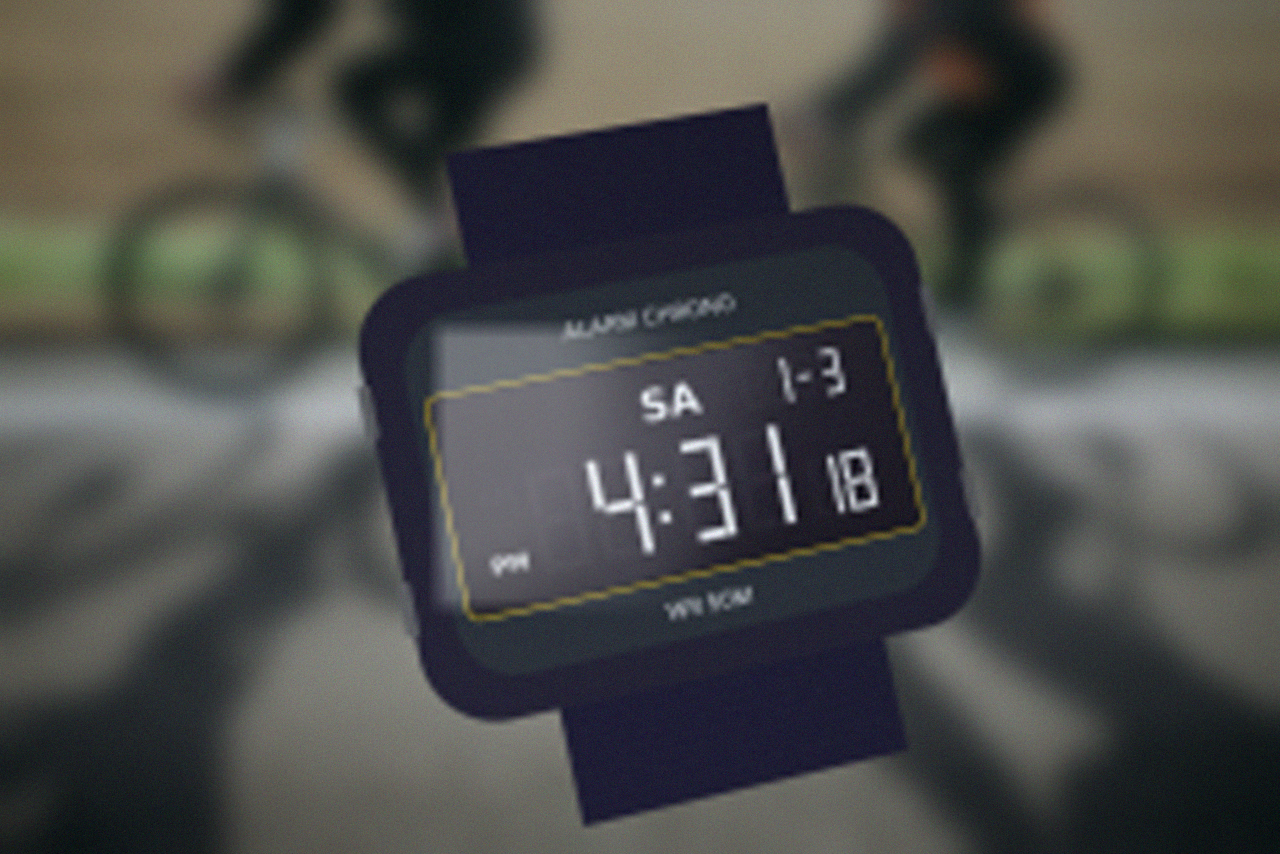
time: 4:31:18
